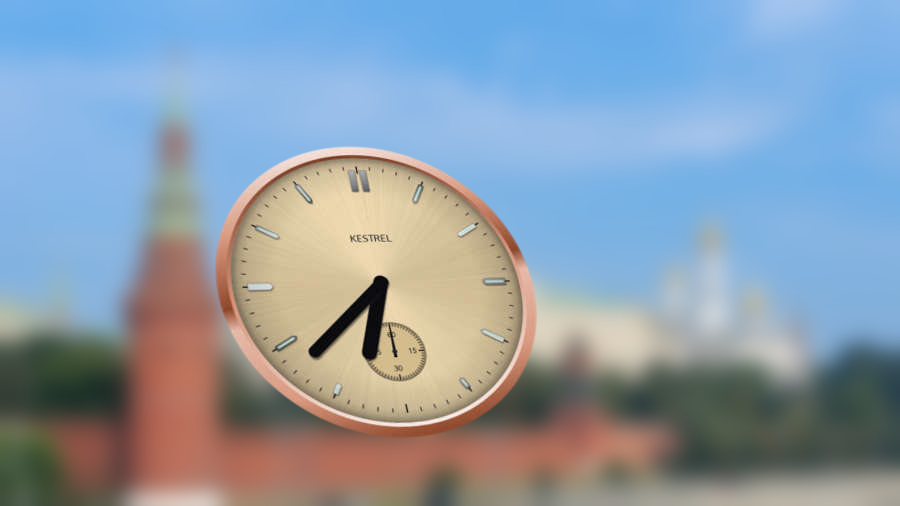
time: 6:38
